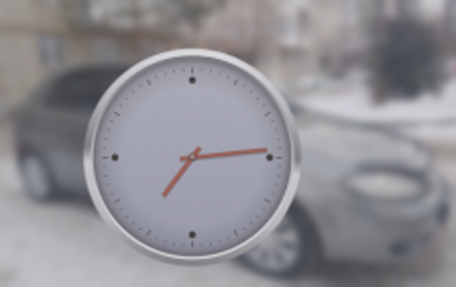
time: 7:14
